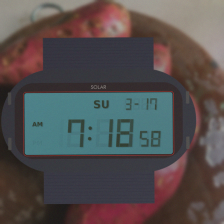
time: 7:18:58
